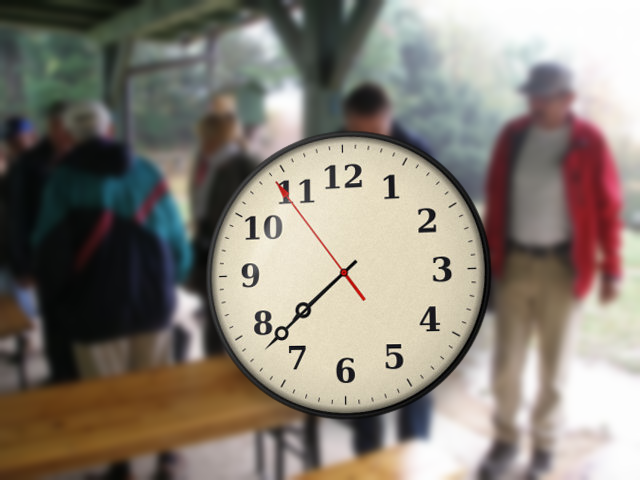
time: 7:37:54
